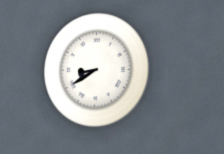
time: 8:40
